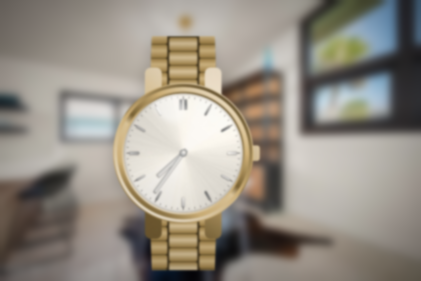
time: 7:36
